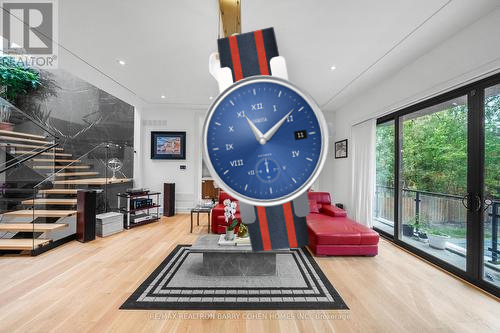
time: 11:09
